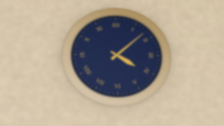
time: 4:08
